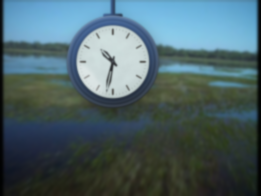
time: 10:32
